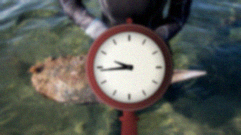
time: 9:44
